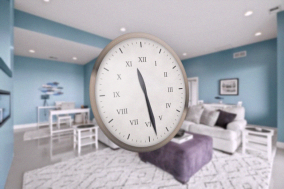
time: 11:28
